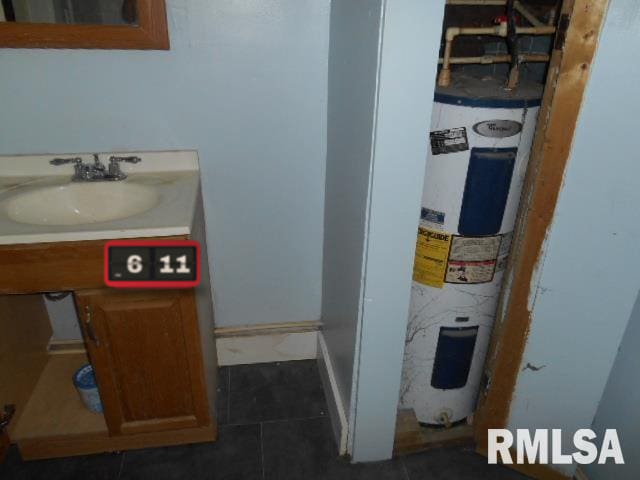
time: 6:11
